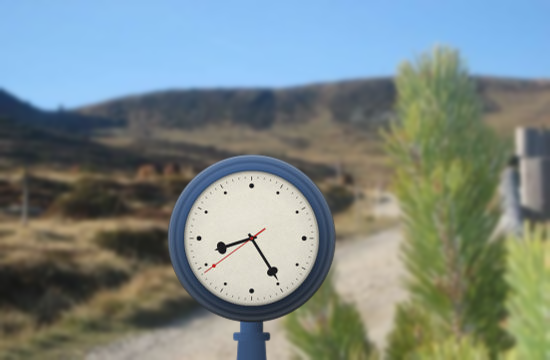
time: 8:24:39
